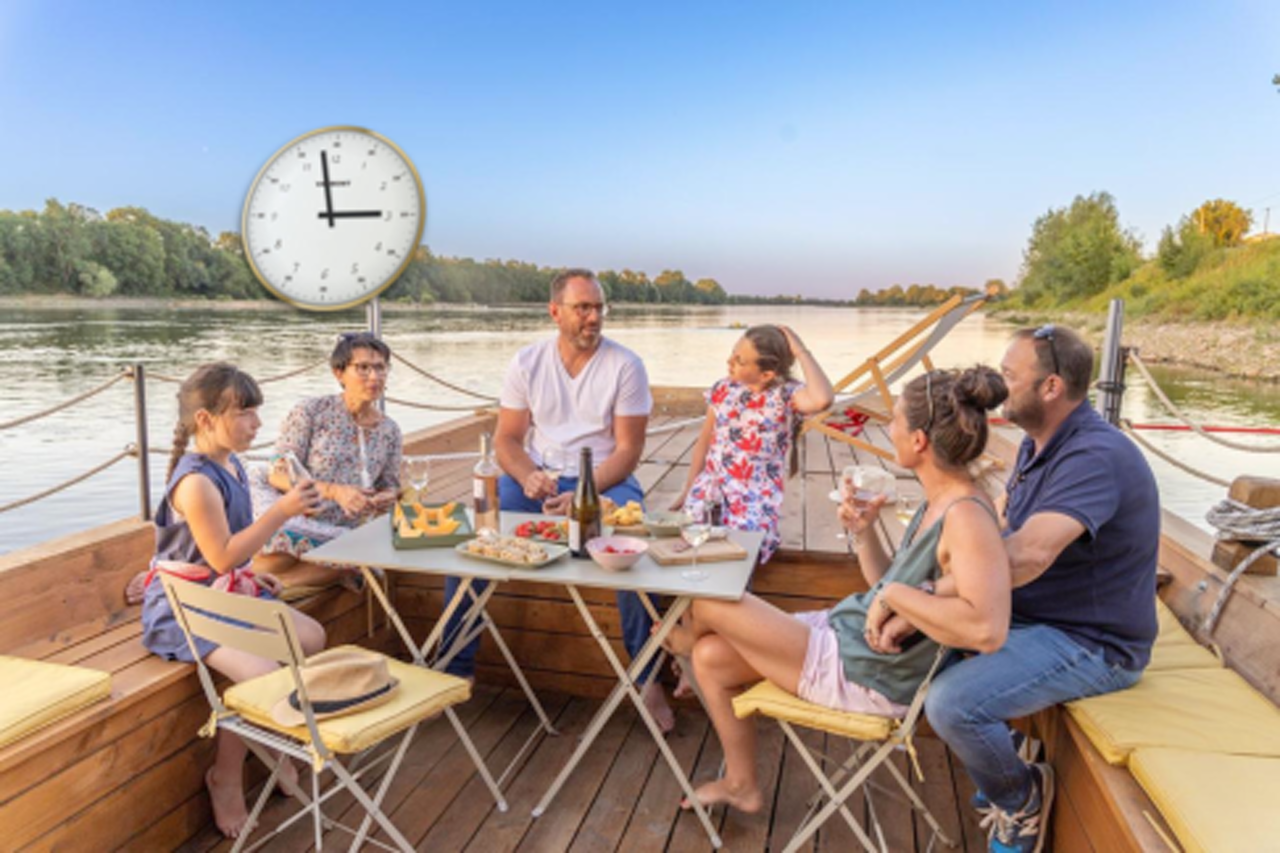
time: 2:58
